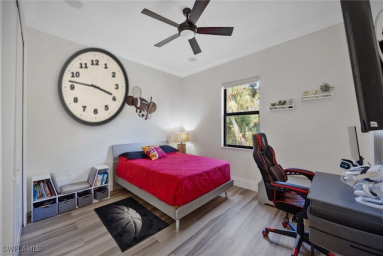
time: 3:47
